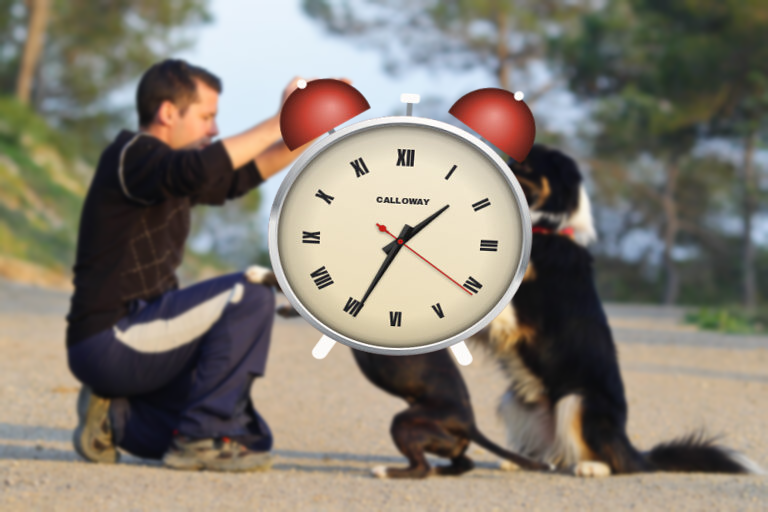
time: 1:34:21
